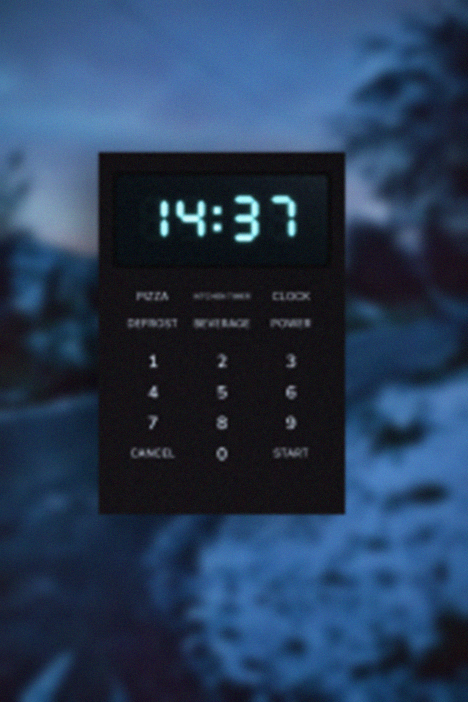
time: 14:37
